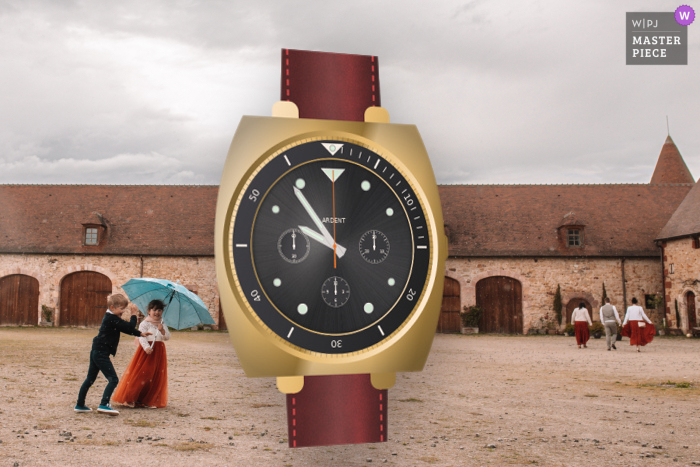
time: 9:54
